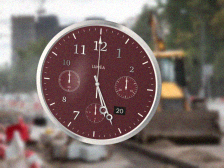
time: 5:26
